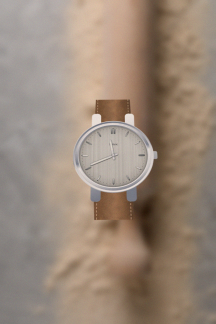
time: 11:41
